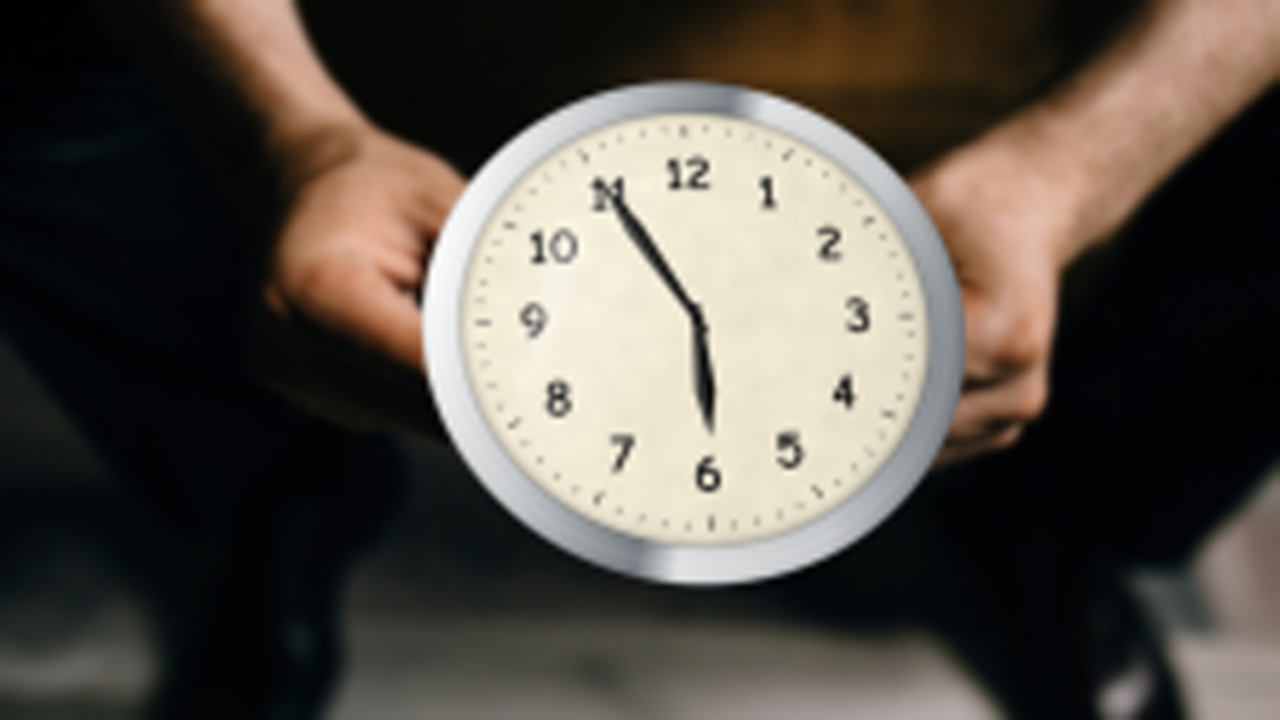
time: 5:55
